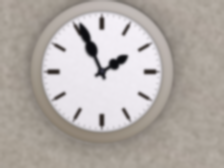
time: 1:56
